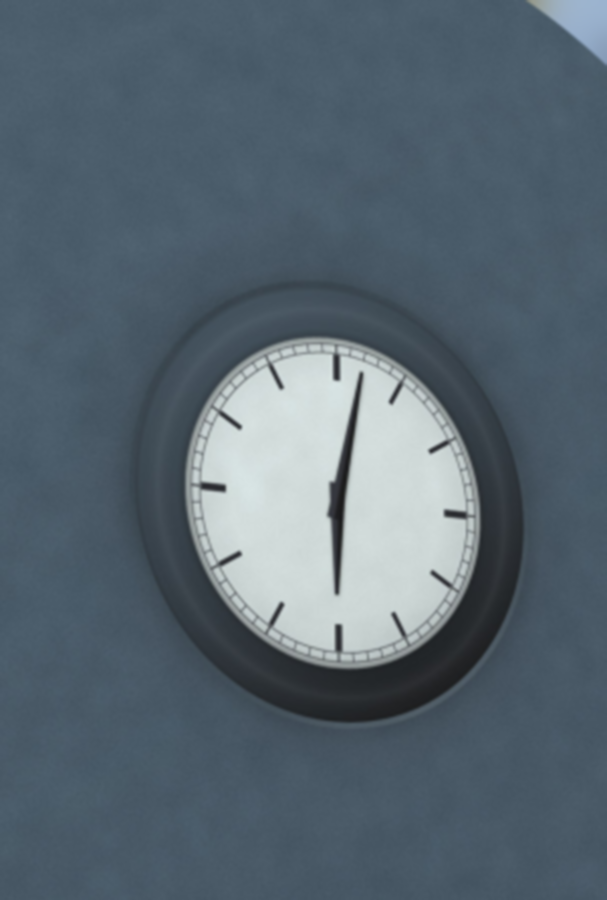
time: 6:02
